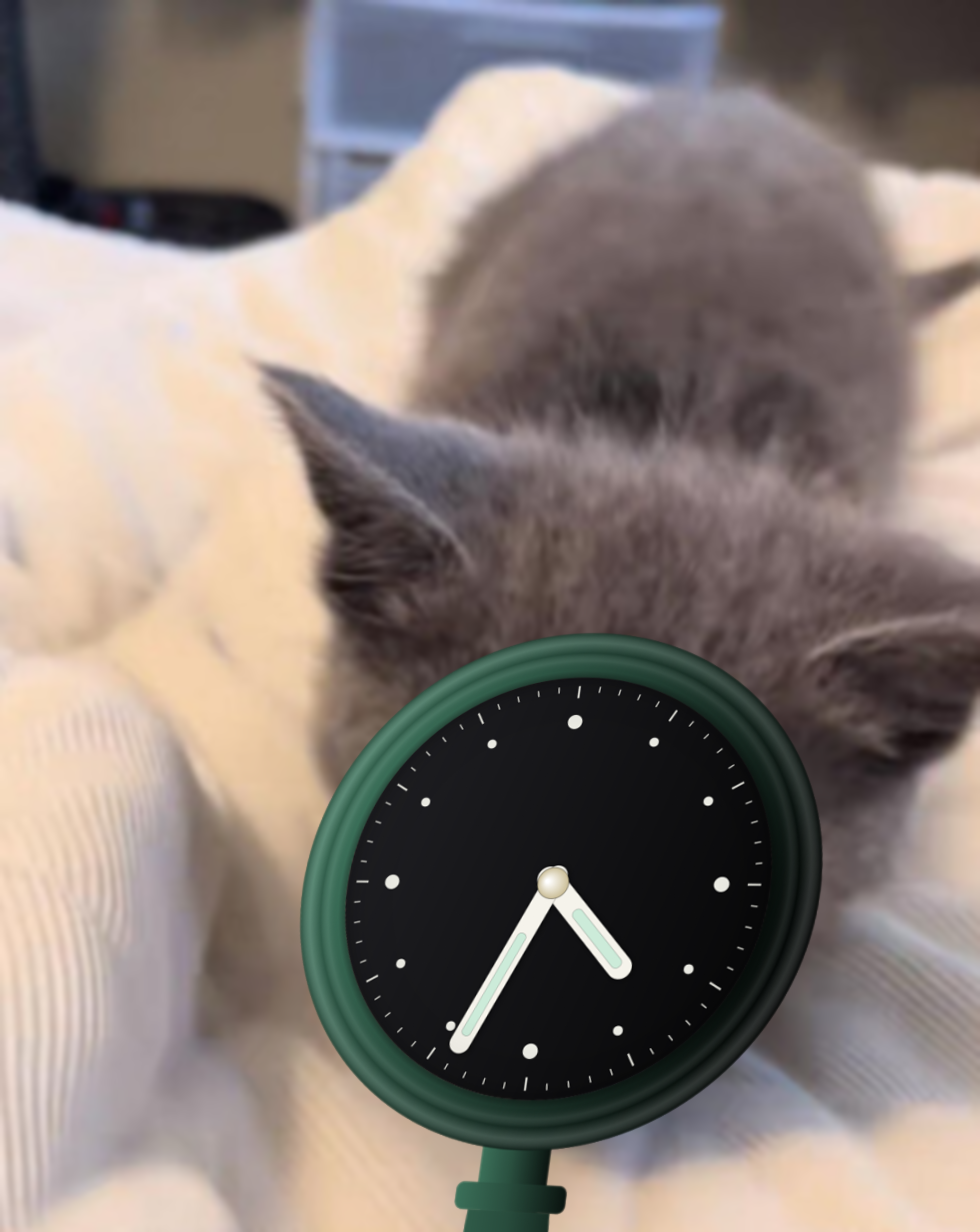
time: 4:34
